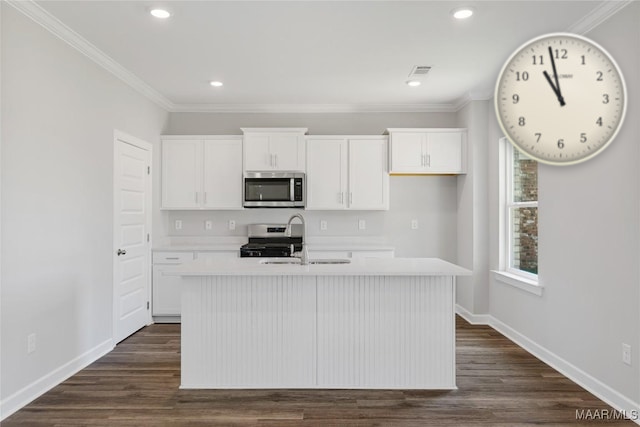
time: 10:58
